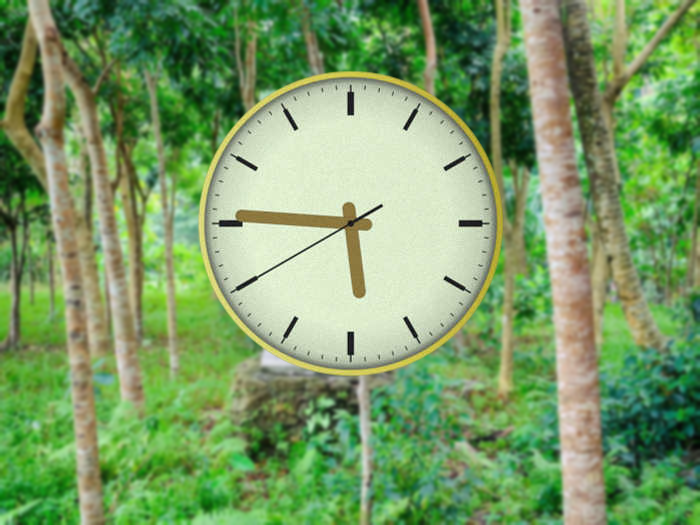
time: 5:45:40
